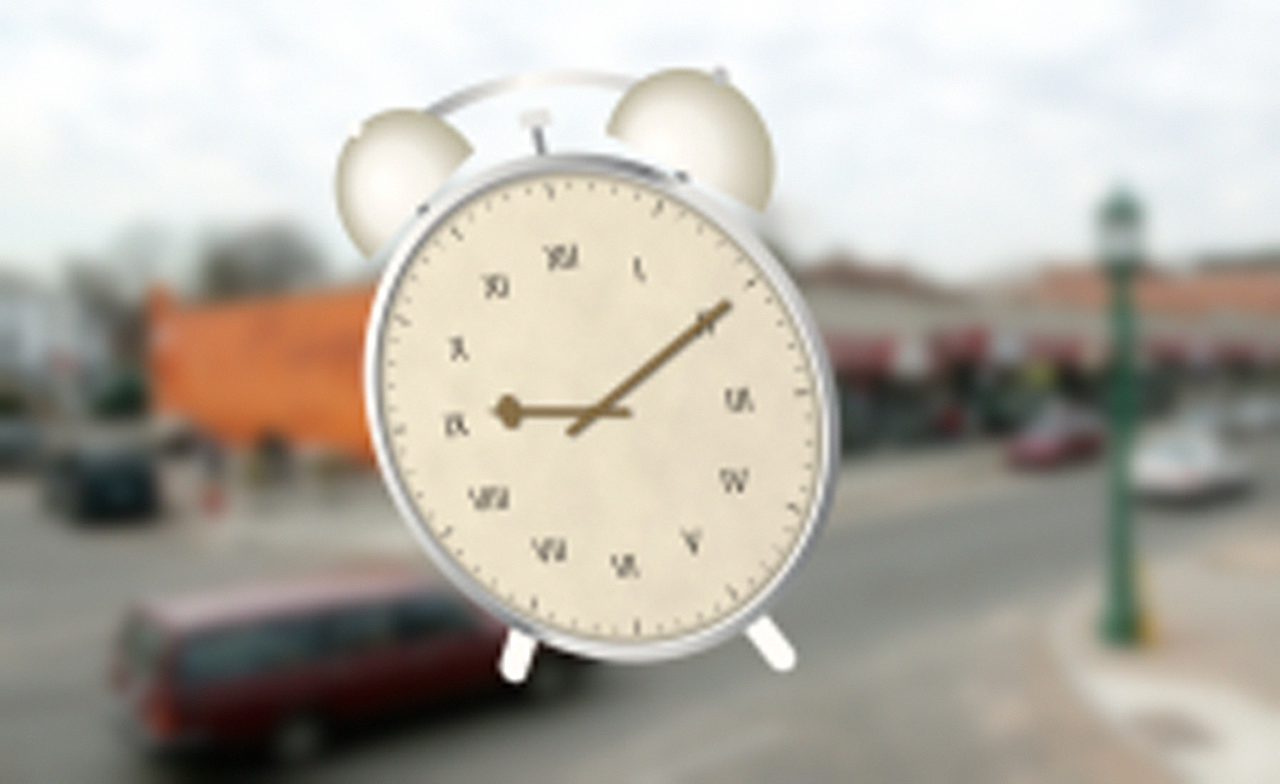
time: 9:10
